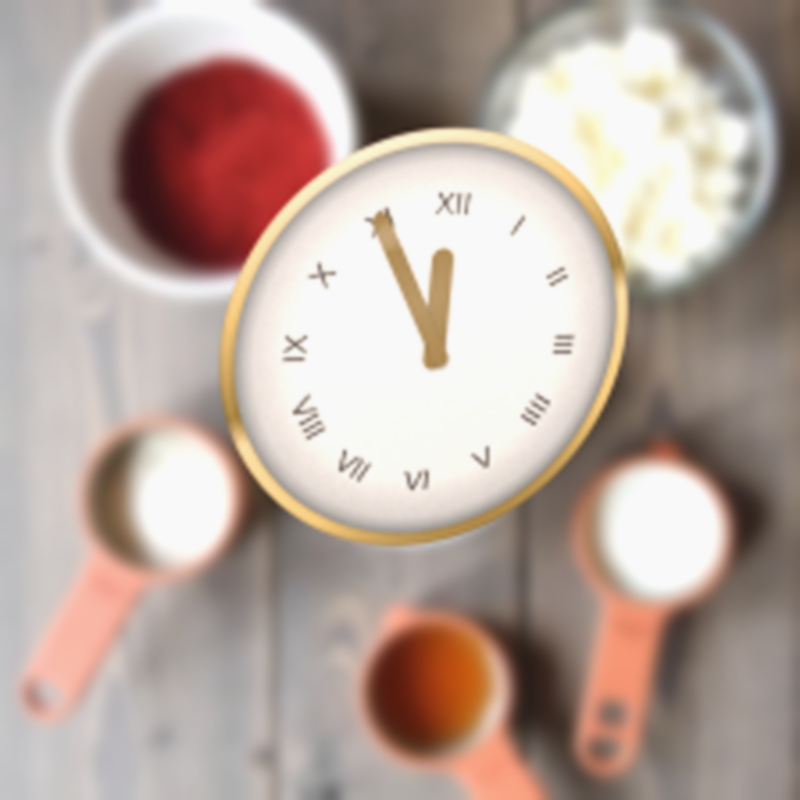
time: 11:55
